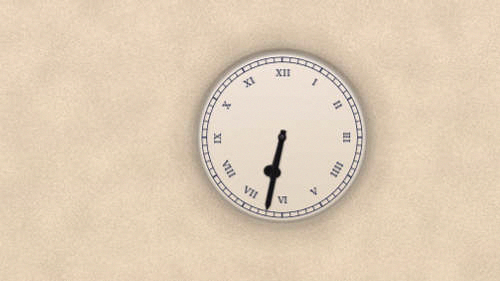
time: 6:32
